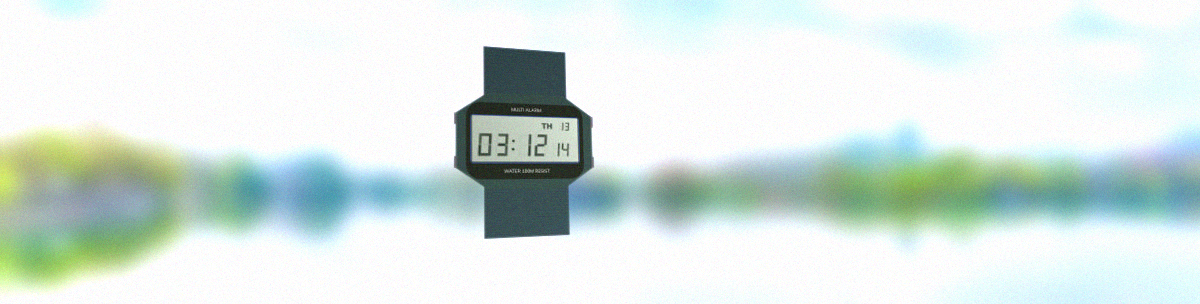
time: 3:12:14
